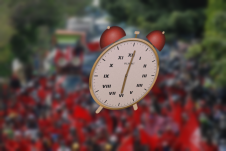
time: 6:01
